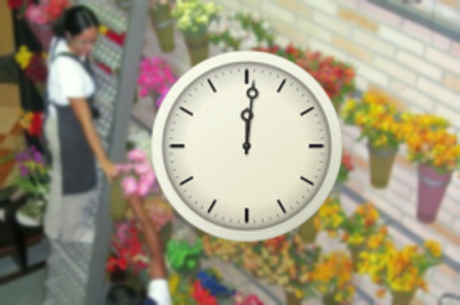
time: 12:01
